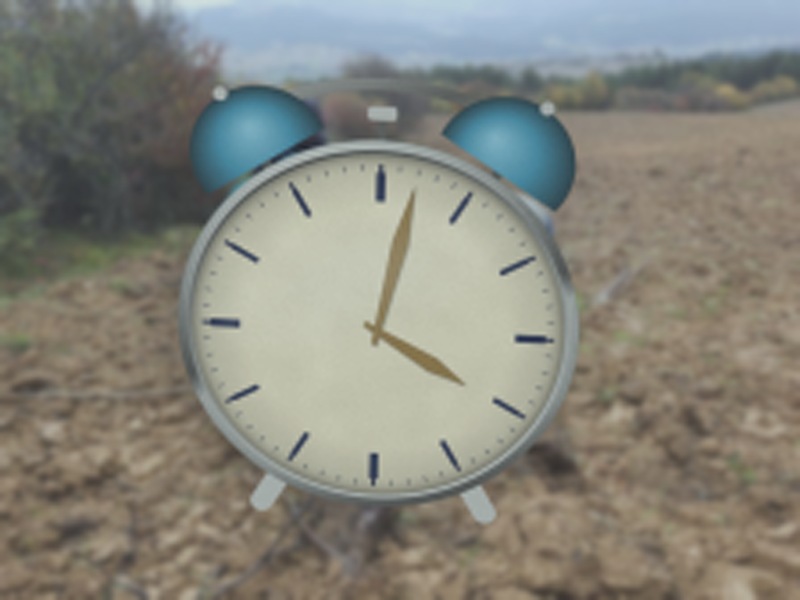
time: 4:02
